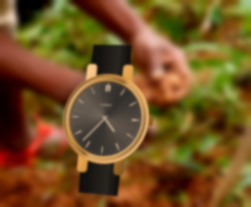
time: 4:37
